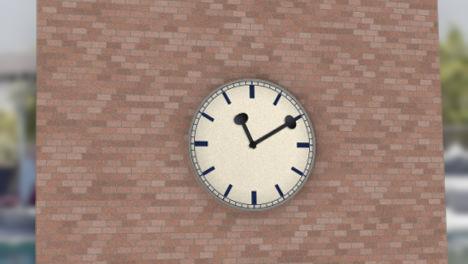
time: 11:10
